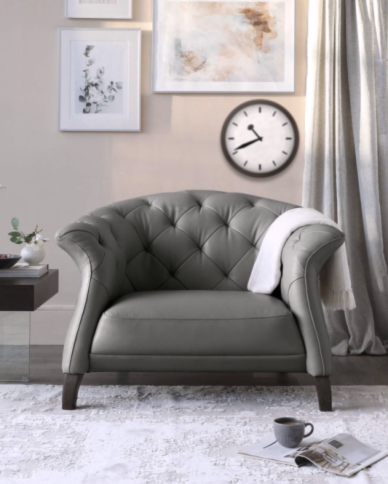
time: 10:41
